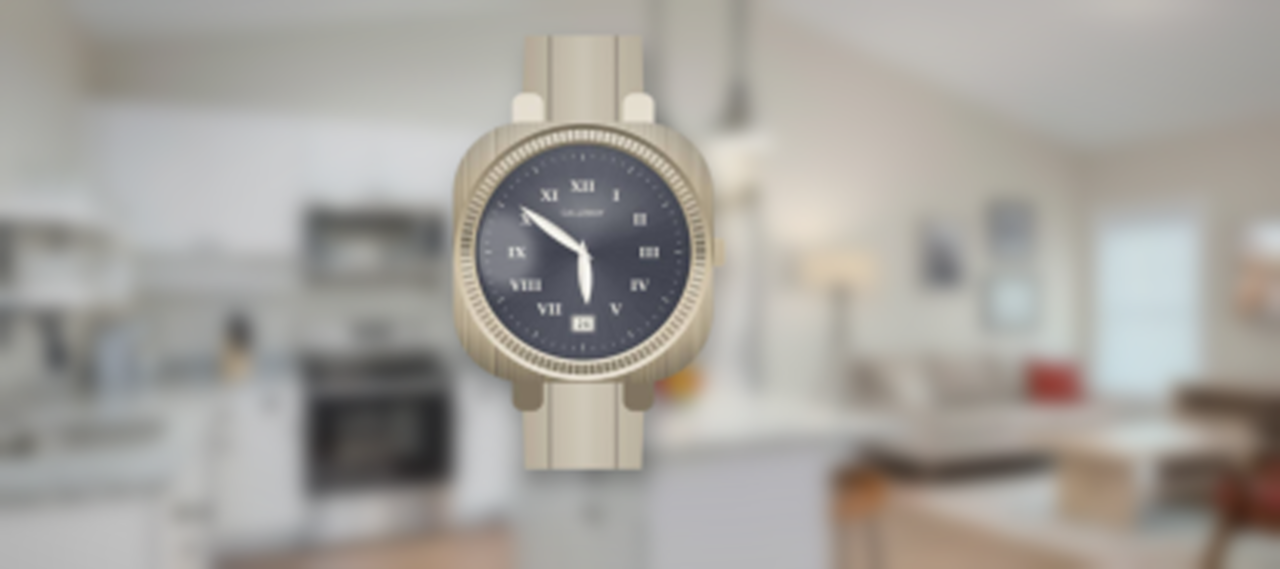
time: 5:51
